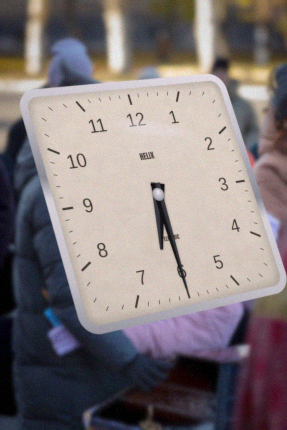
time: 6:30
